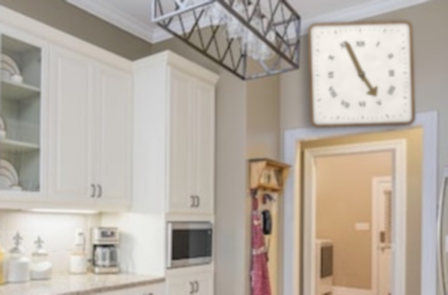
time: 4:56
